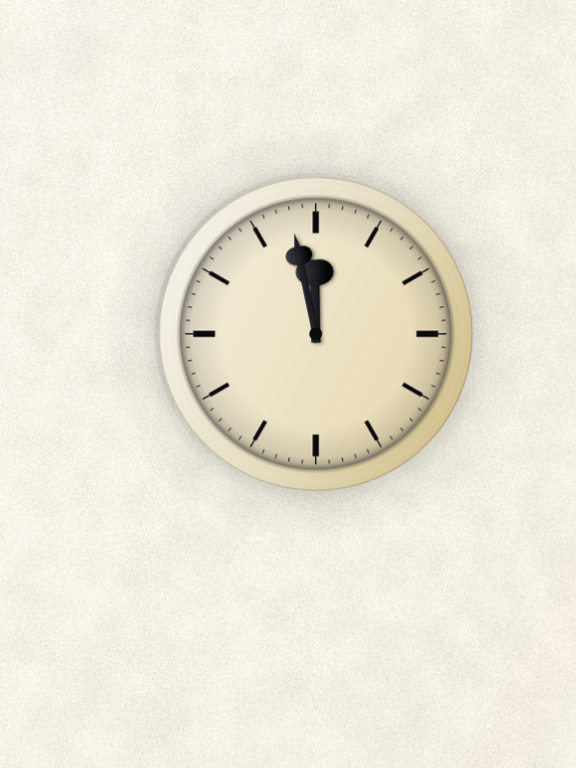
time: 11:58
